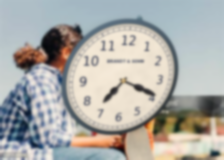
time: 7:19
